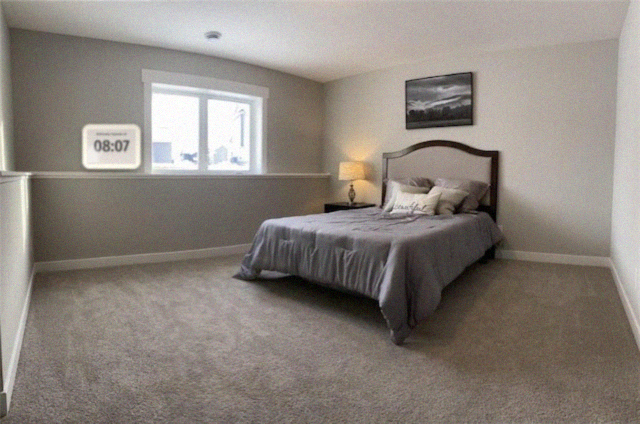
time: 8:07
